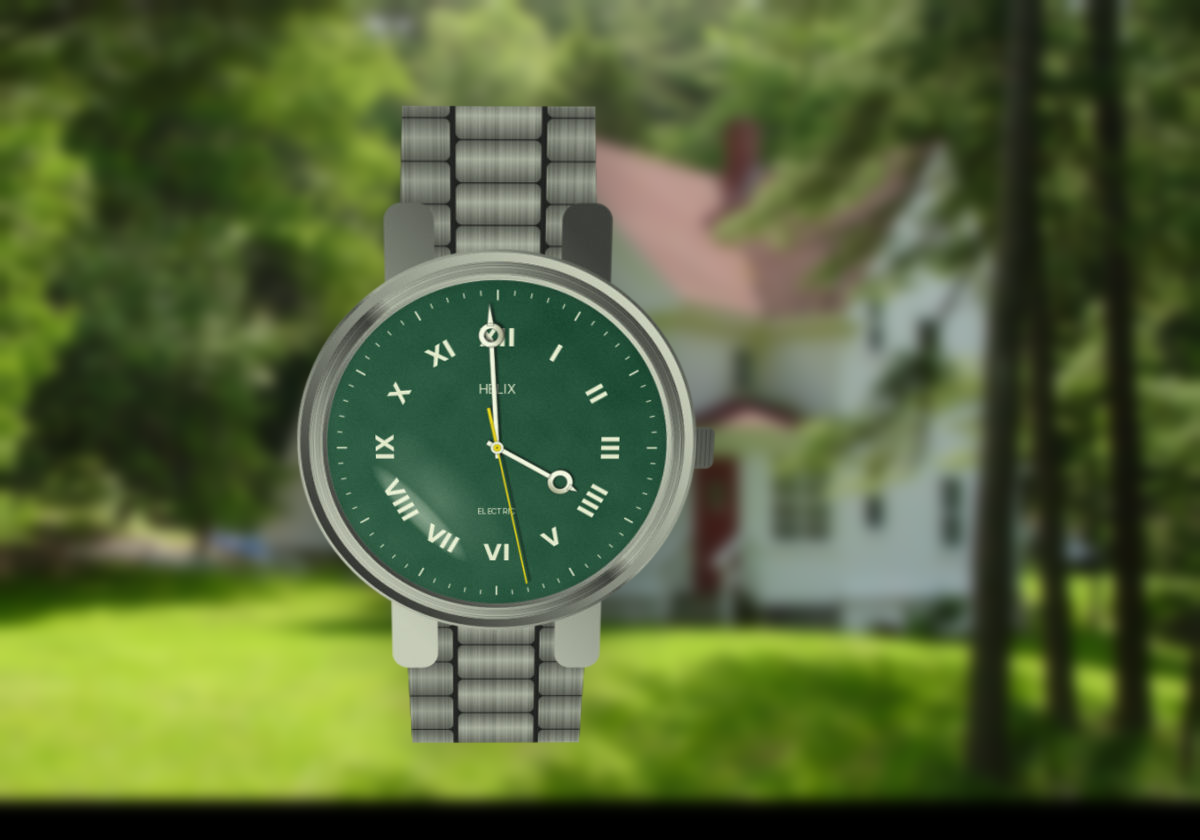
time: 3:59:28
